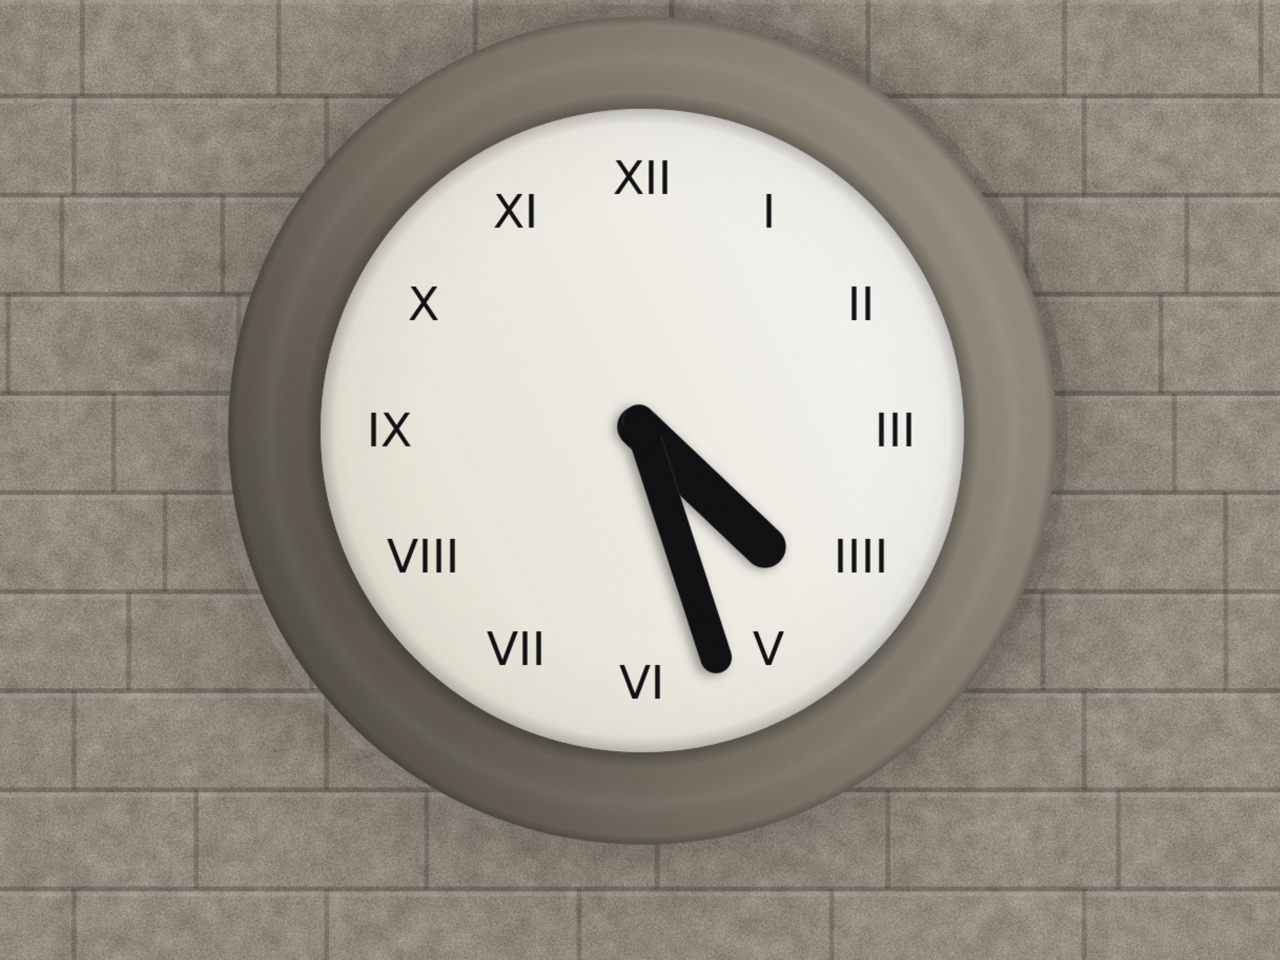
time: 4:27
